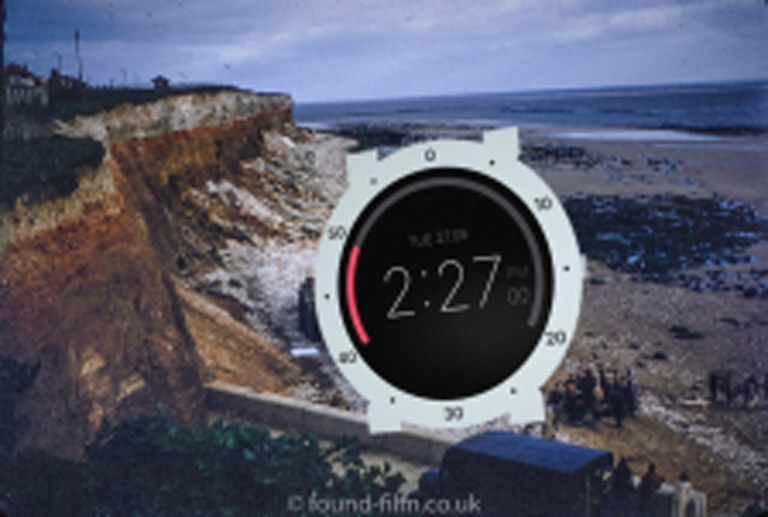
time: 2:27
